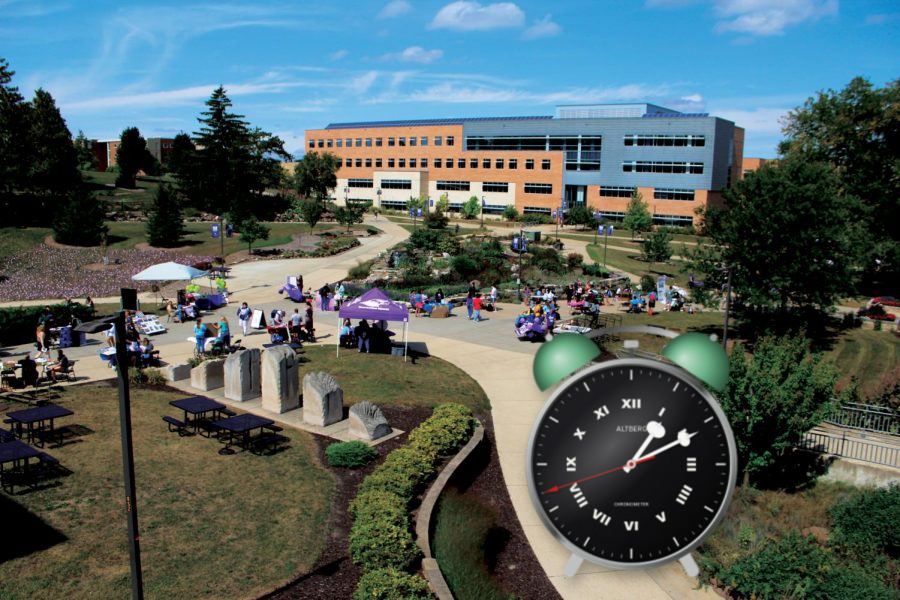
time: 1:10:42
